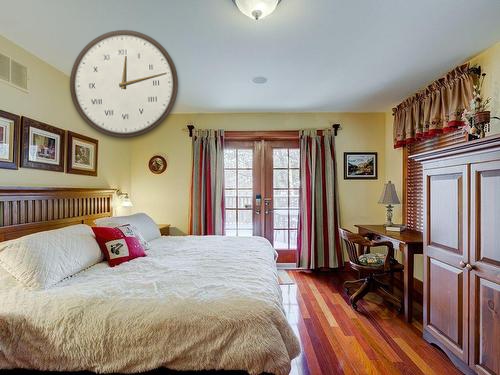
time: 12:13
